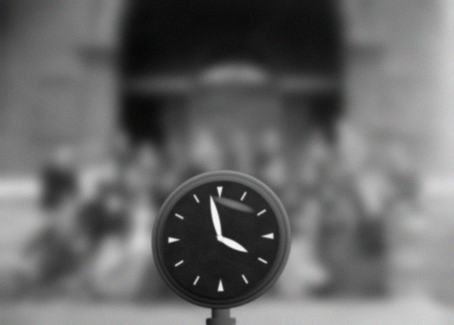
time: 3:58
